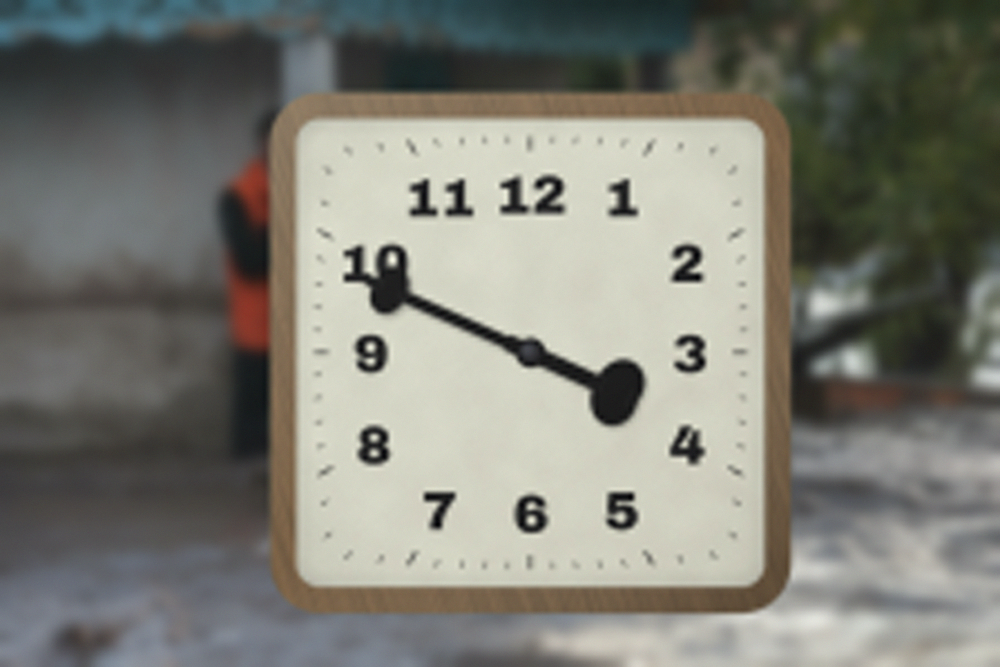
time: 3:49
